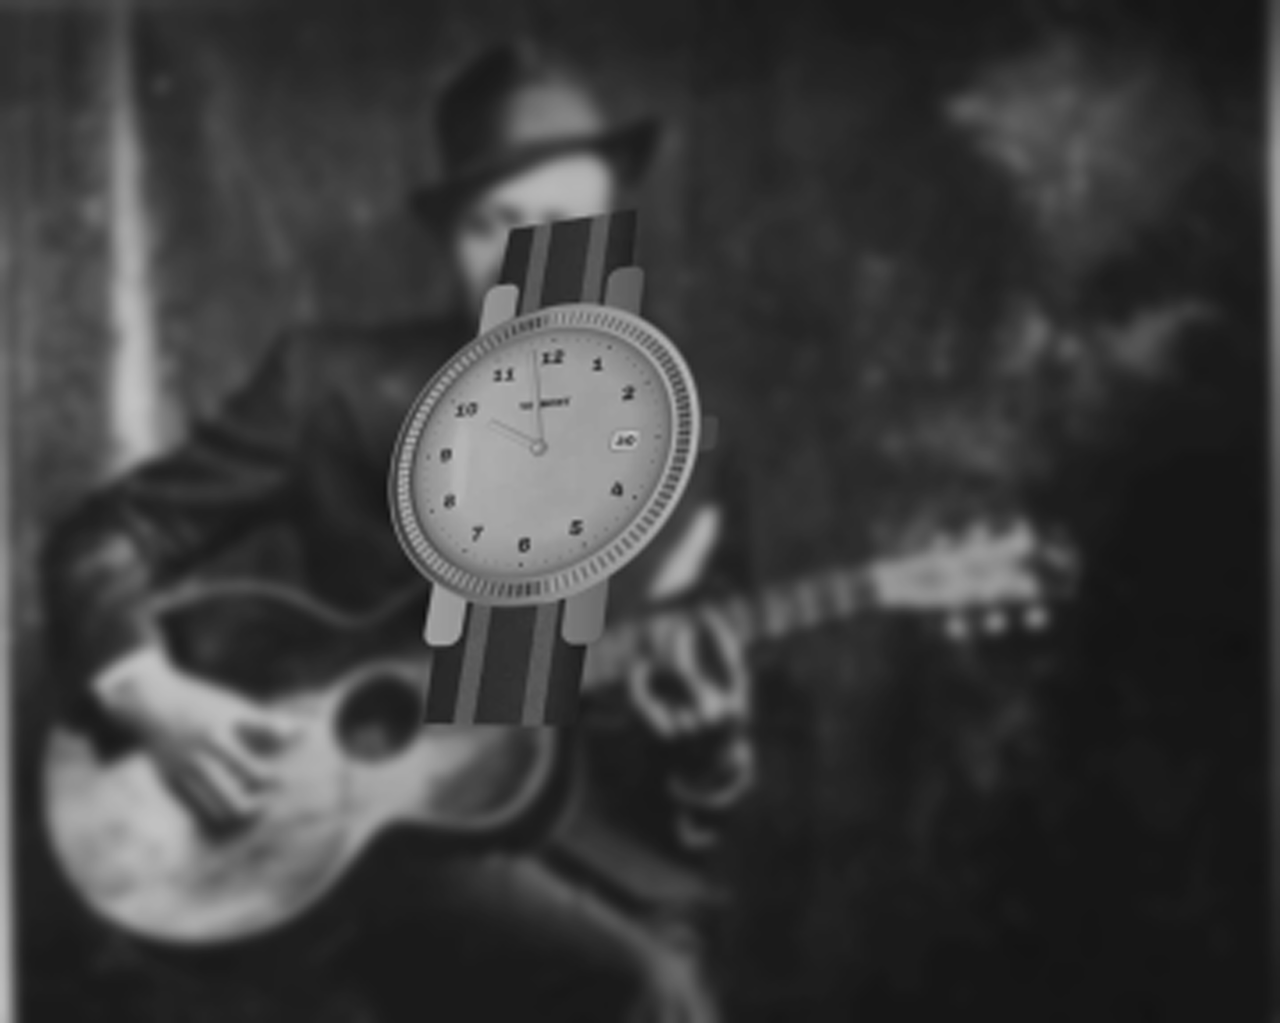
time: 9:58
